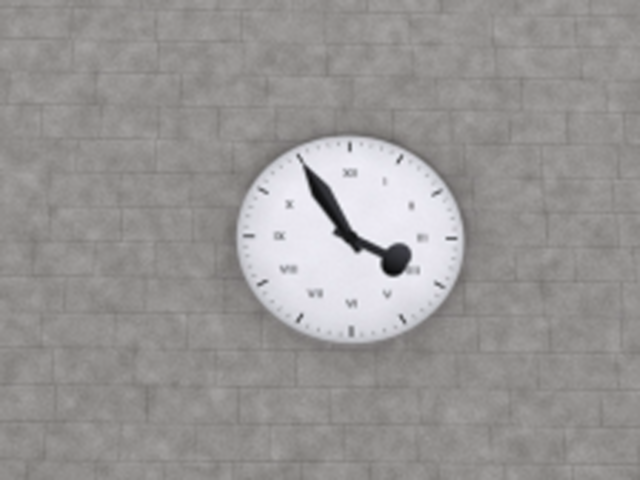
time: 3:55
